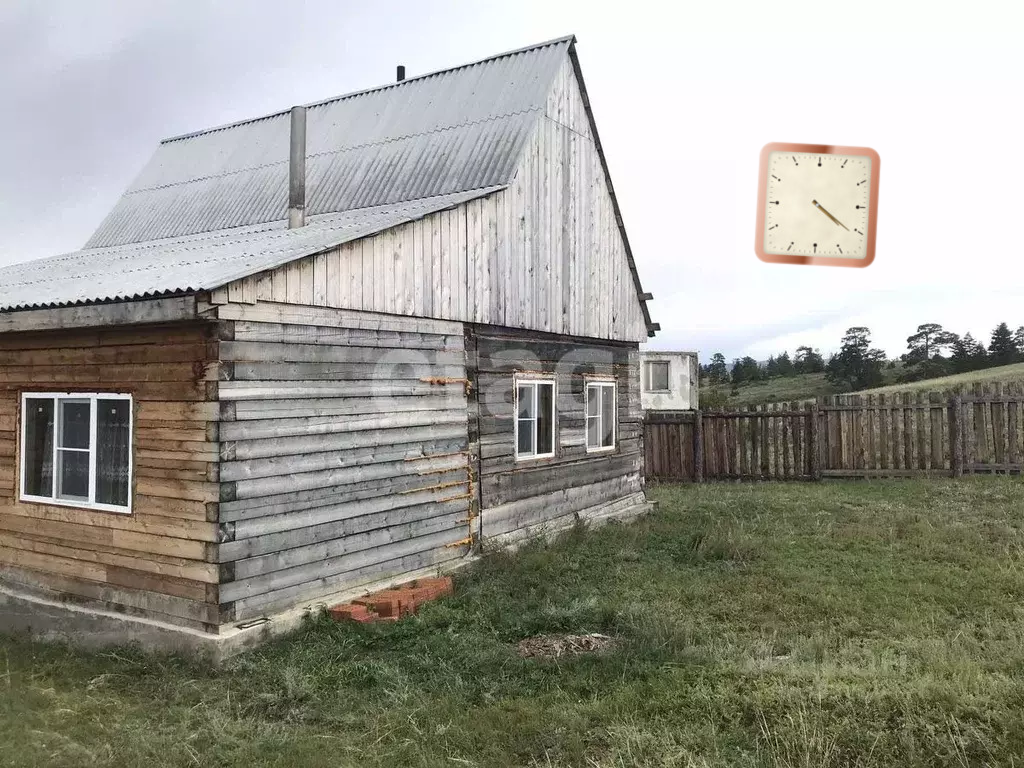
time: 4:21
